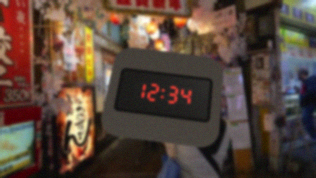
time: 12:34
